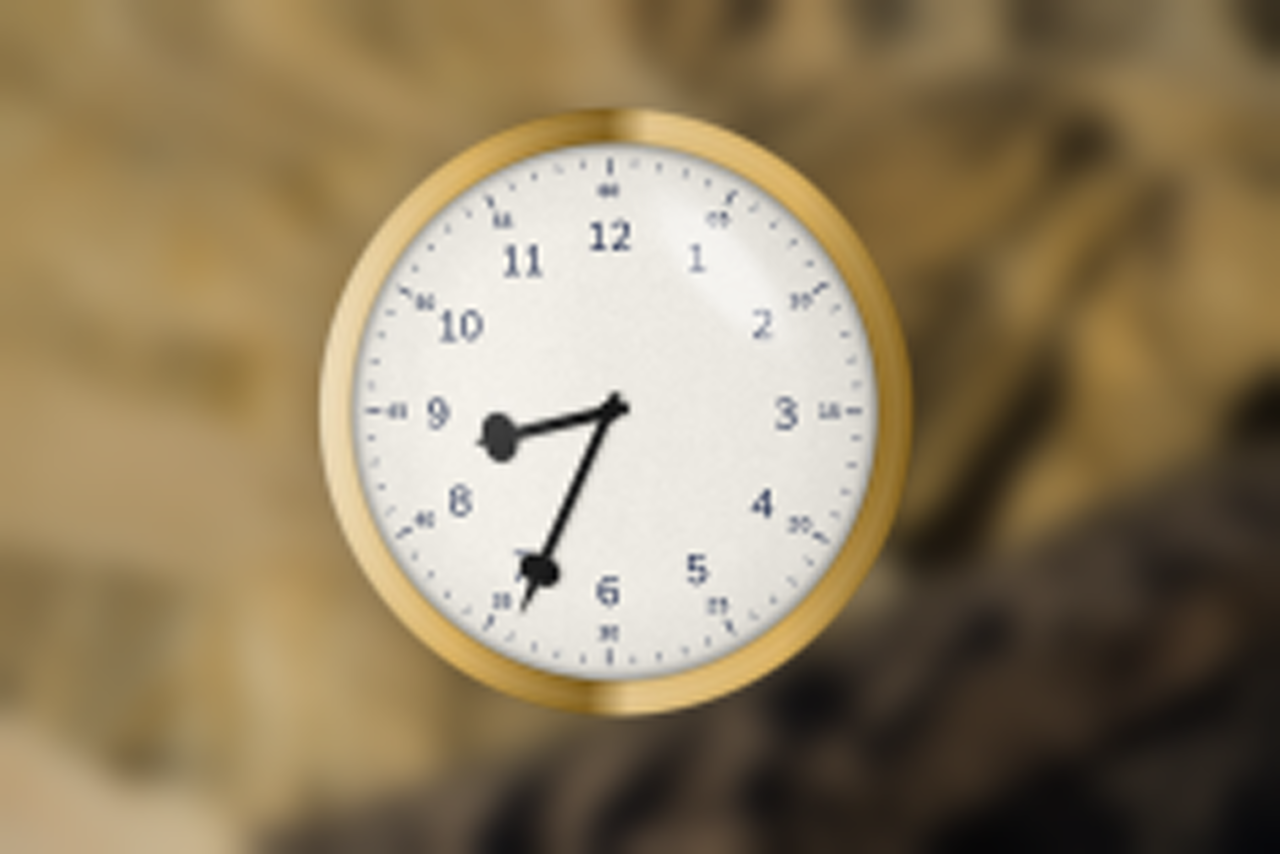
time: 8:34
